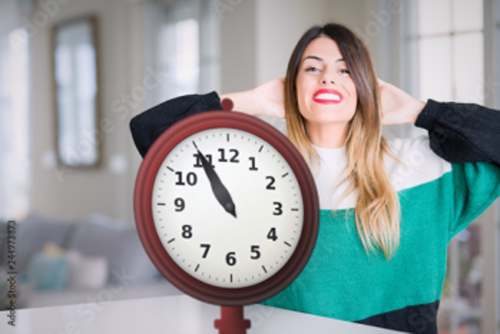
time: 10:55
